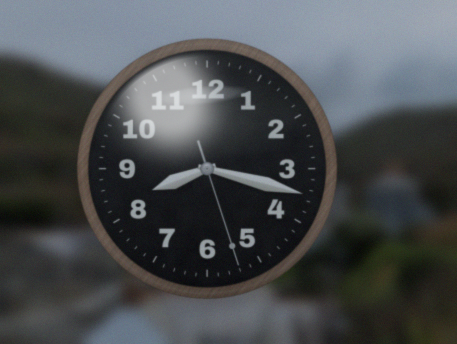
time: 8:17:27
